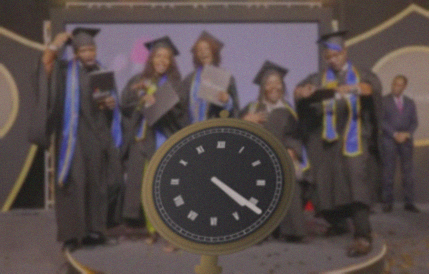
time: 4:21
